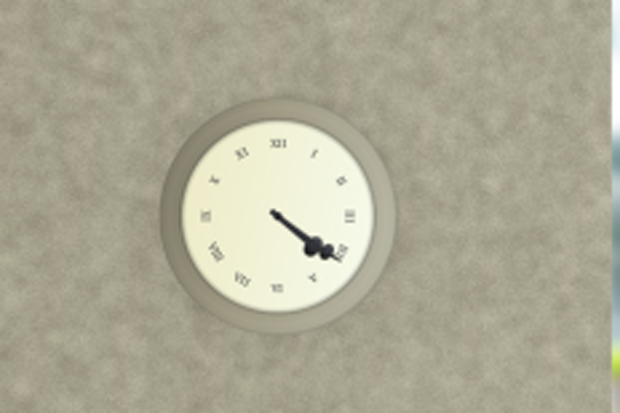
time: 4:21
